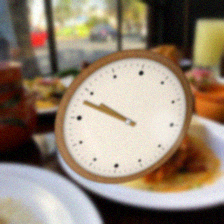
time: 9:48
